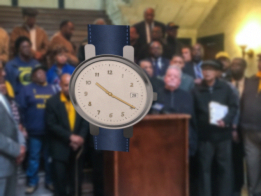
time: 10:20
